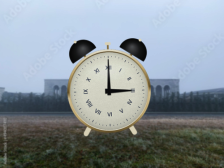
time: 3:00
